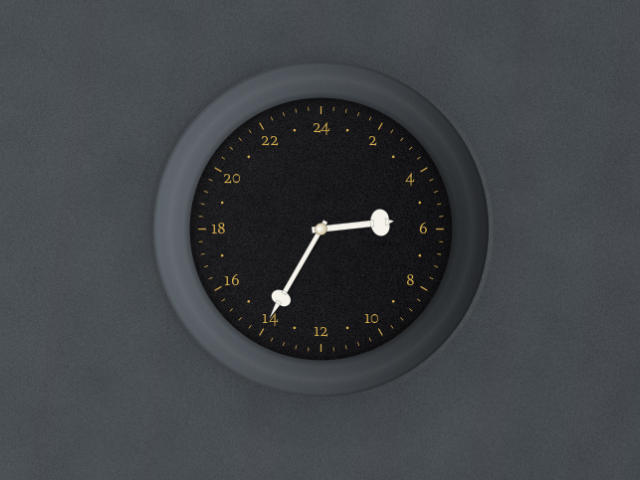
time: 5:35
